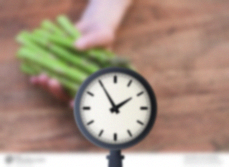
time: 1:55
